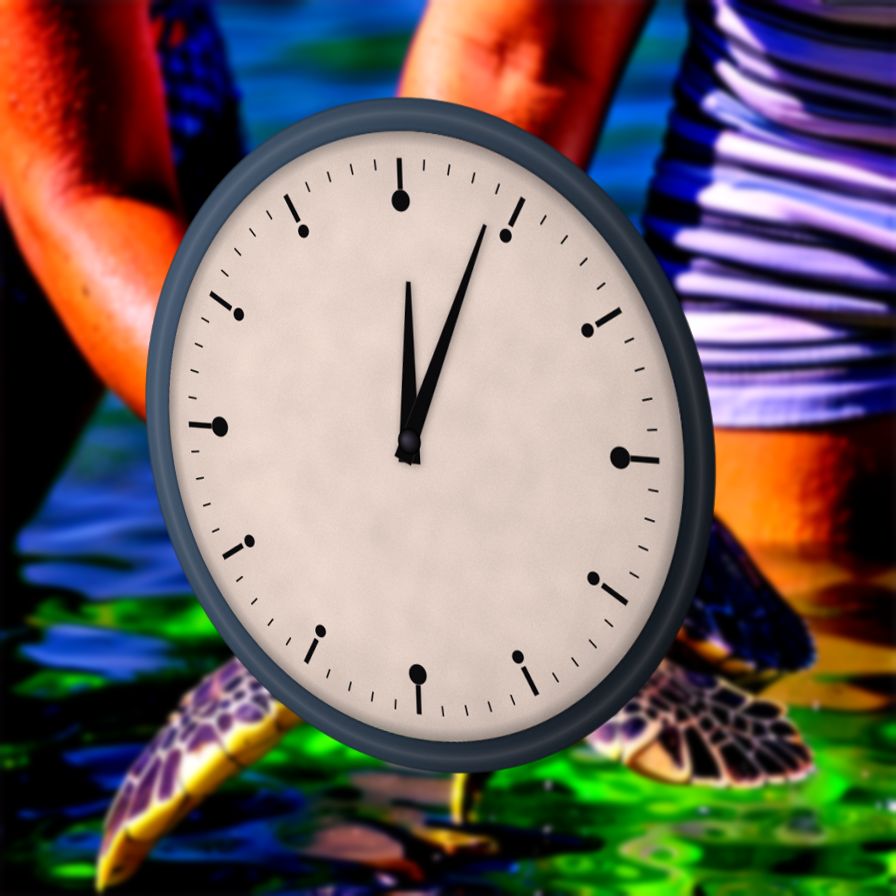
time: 12:04
